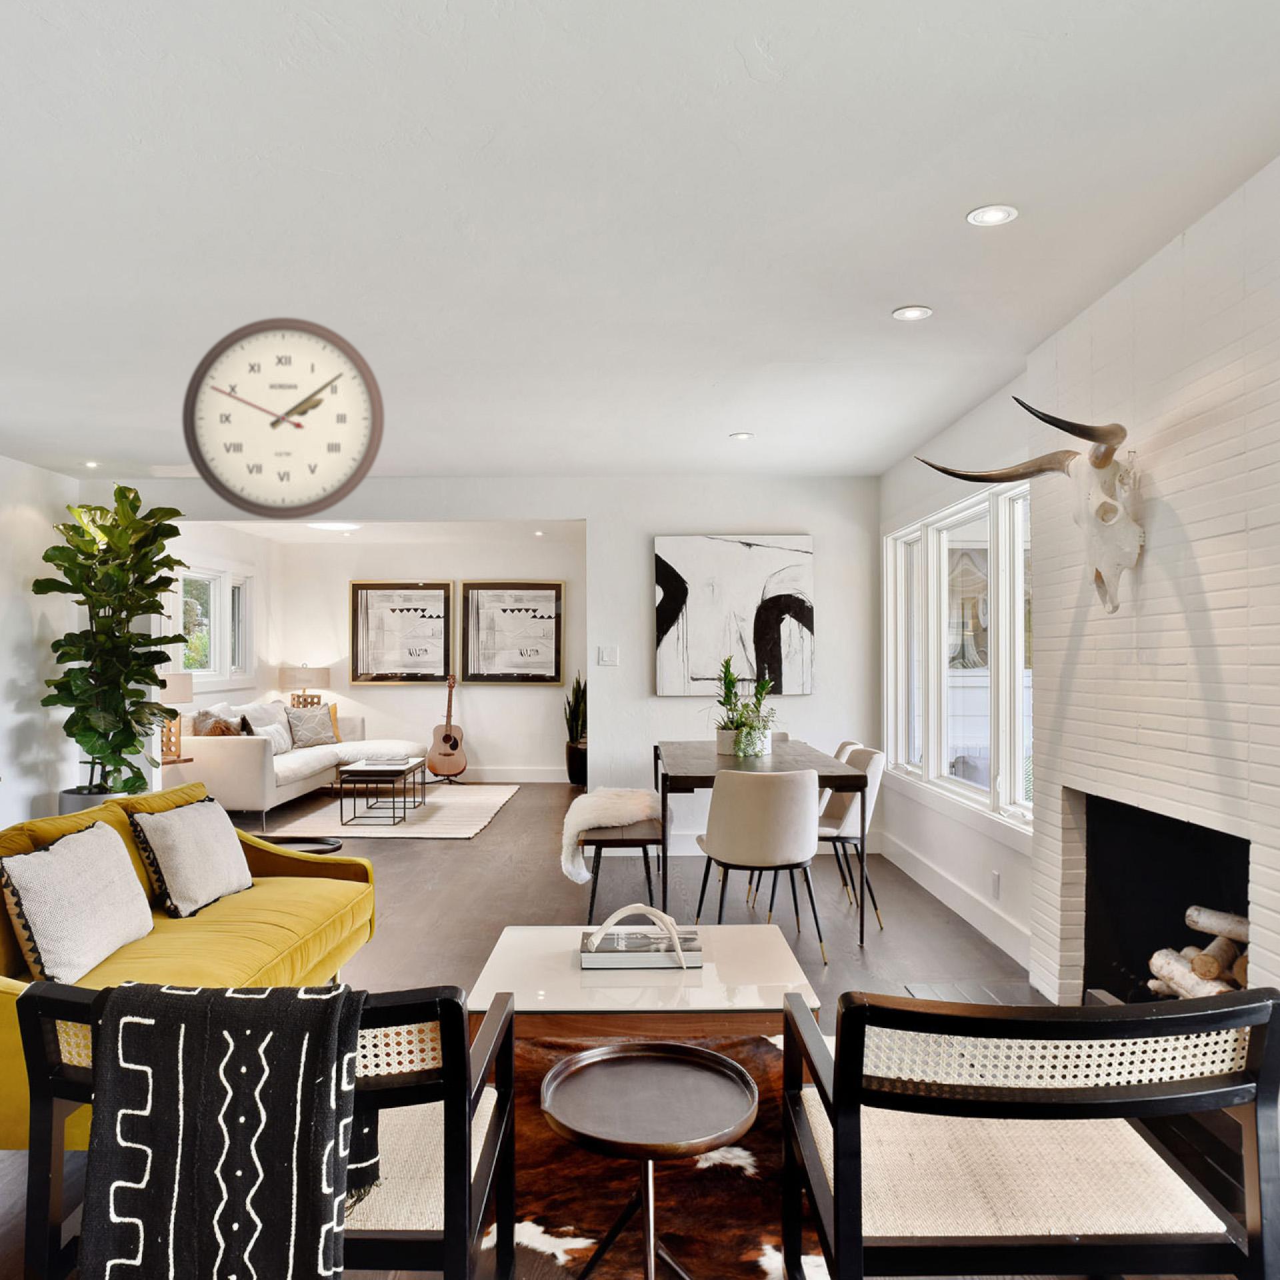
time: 2:08:49
